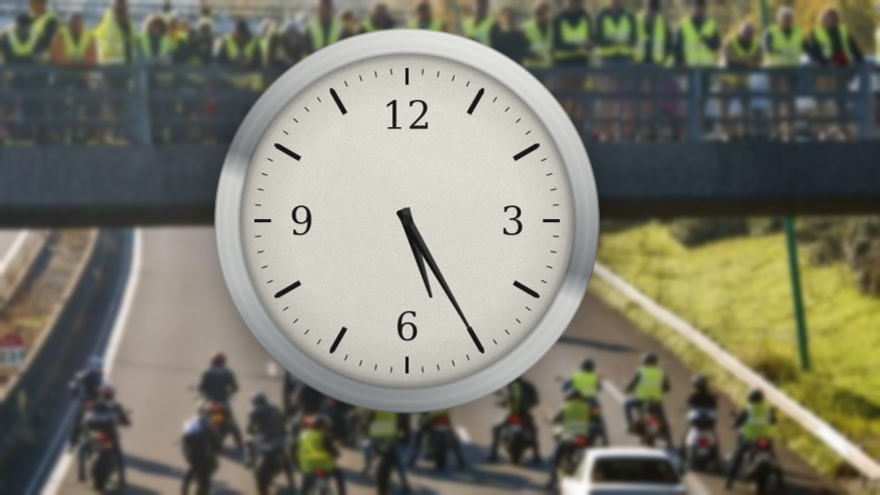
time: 5:25
